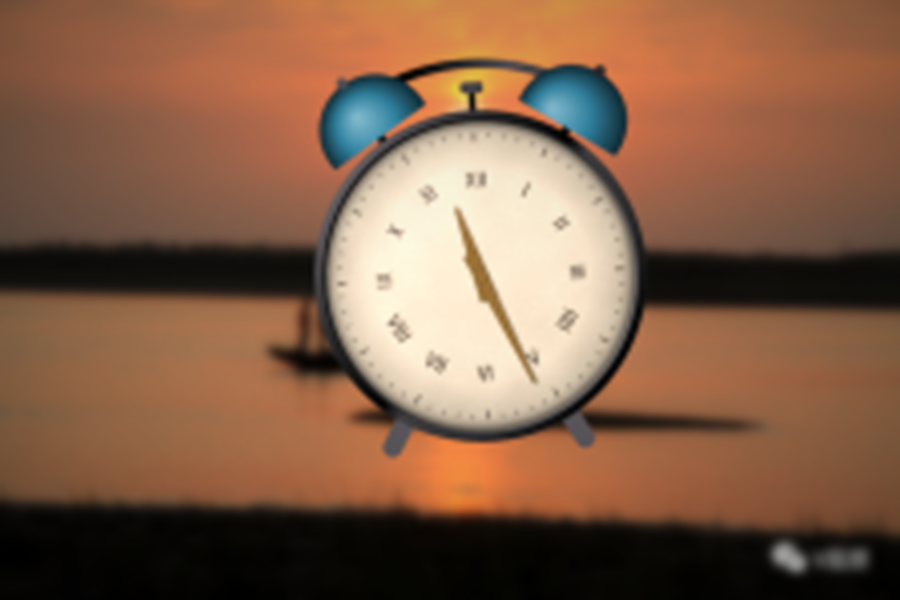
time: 11:26
